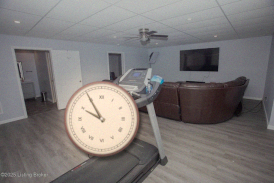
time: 9:55
